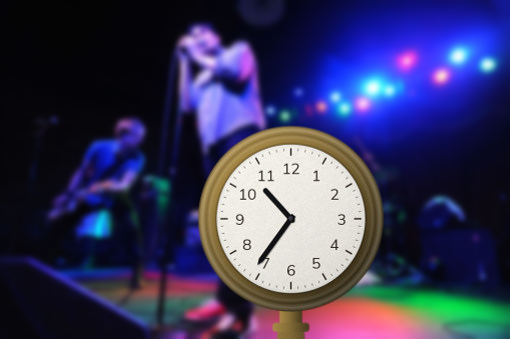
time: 10:36
